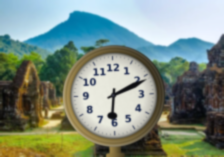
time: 6:11
